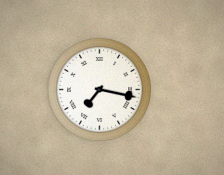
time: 7:17
